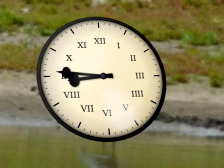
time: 8:46
